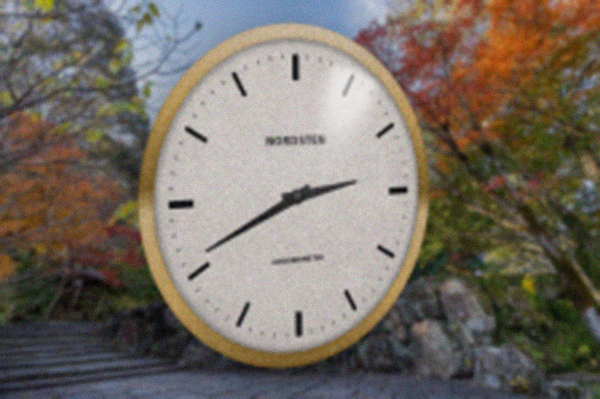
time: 2:41
